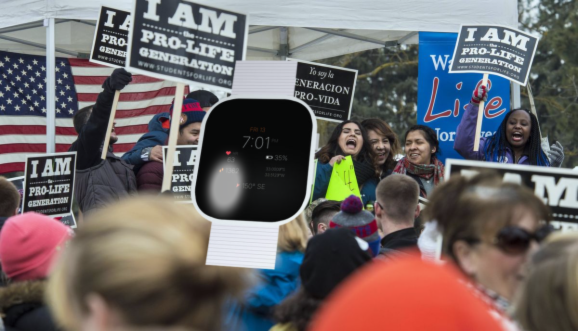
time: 7:01
